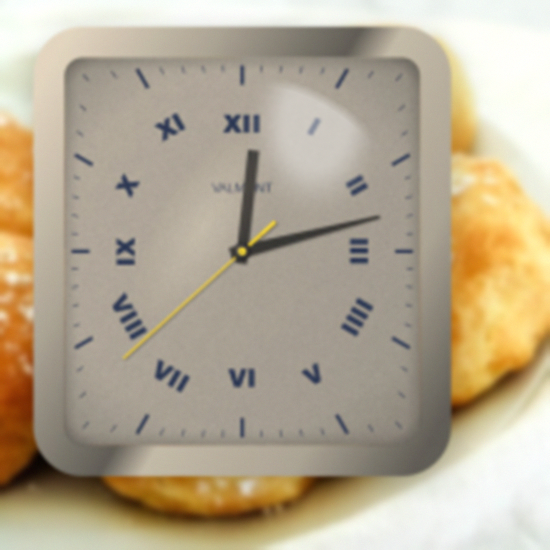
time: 12:12:38
